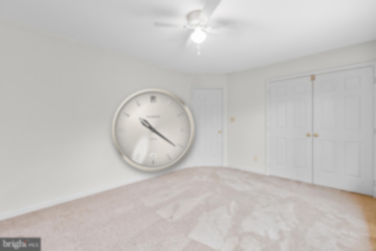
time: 10:21
